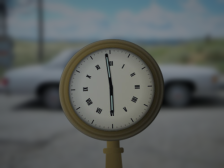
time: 5:59
